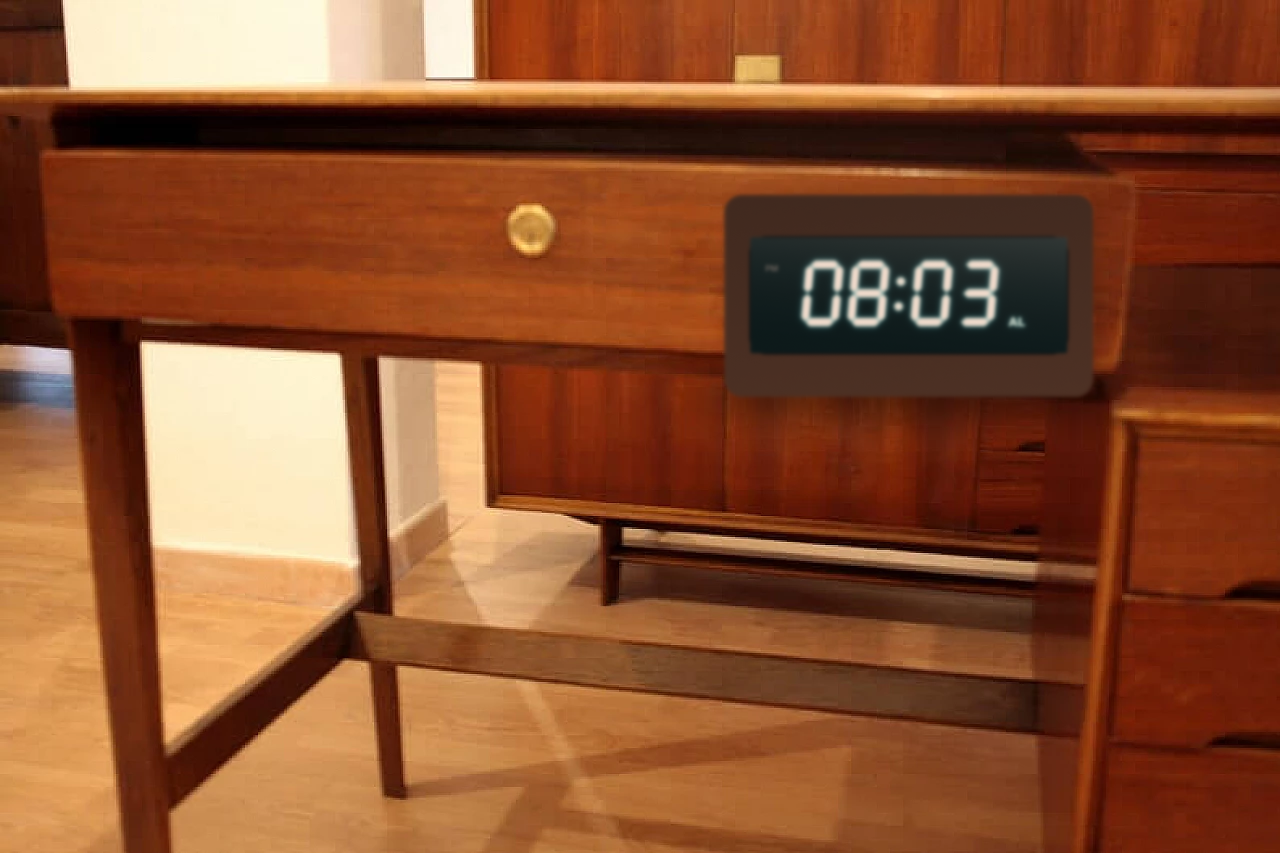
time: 8:03
